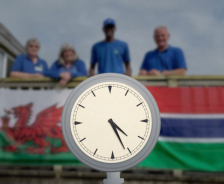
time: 4:26
